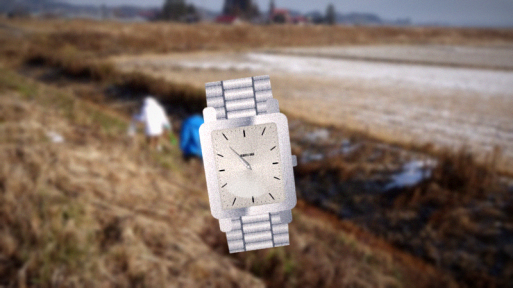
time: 10:54
